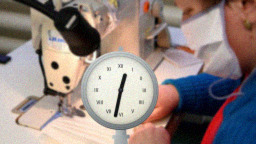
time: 12:32
